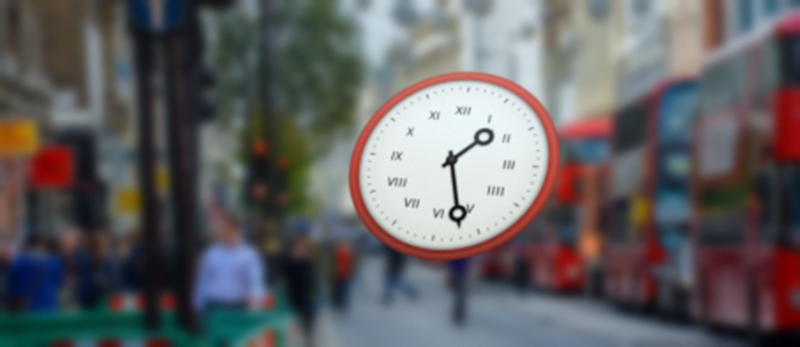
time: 1:27
